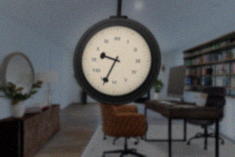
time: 9:34
